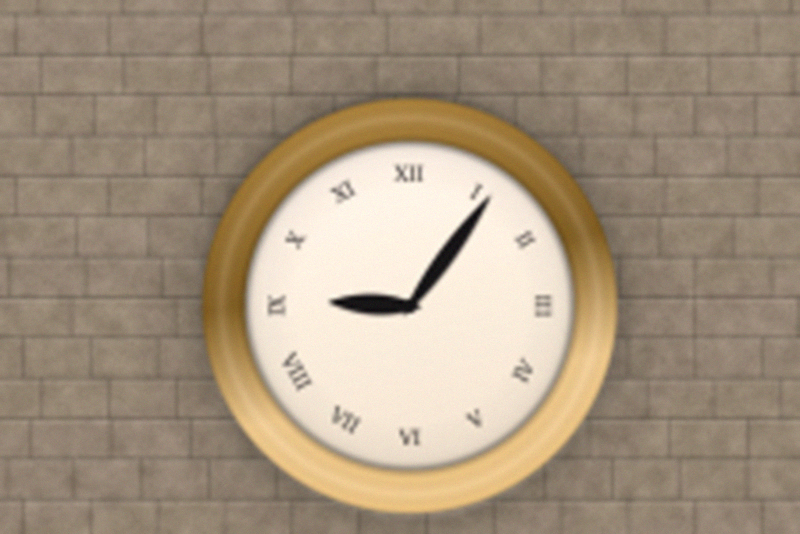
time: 9:06
